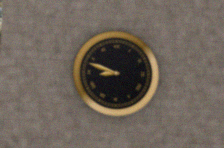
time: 8:48
